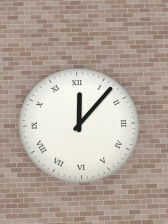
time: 12:07
